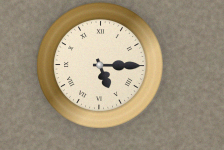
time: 5:15
